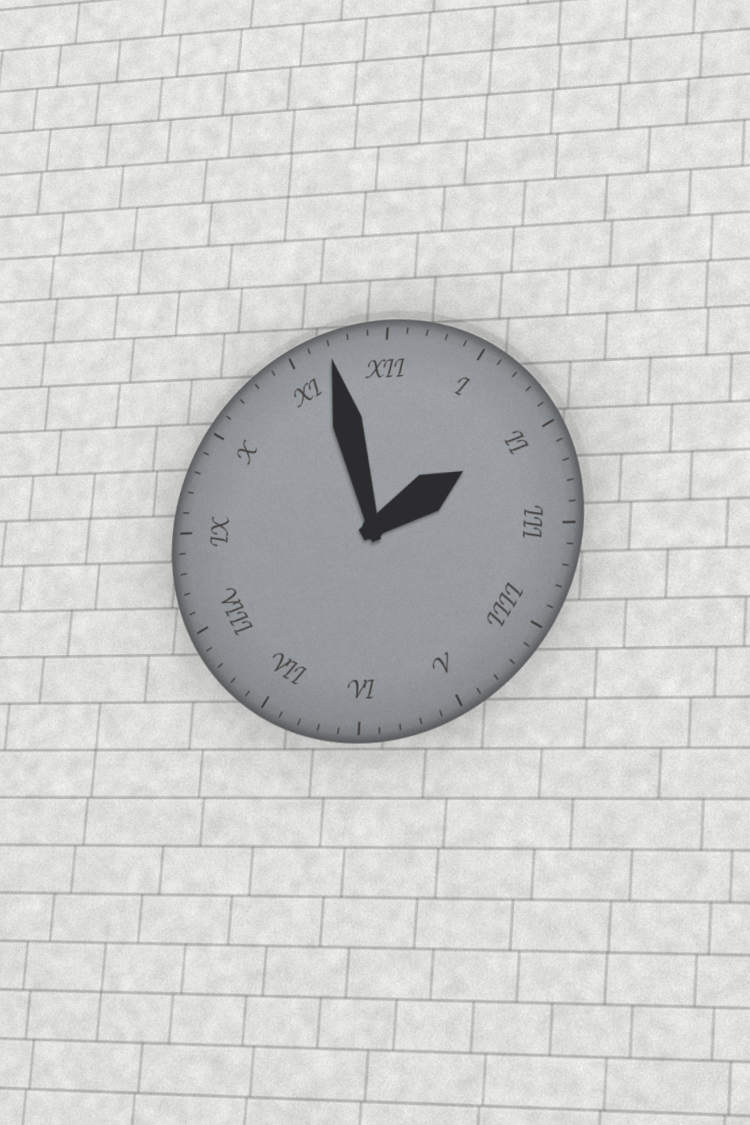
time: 1:57
